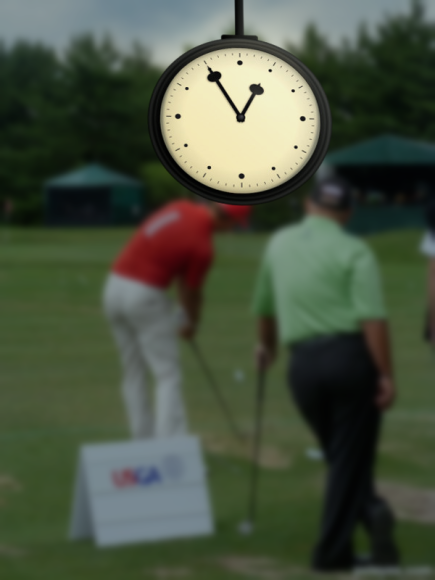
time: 12:55
